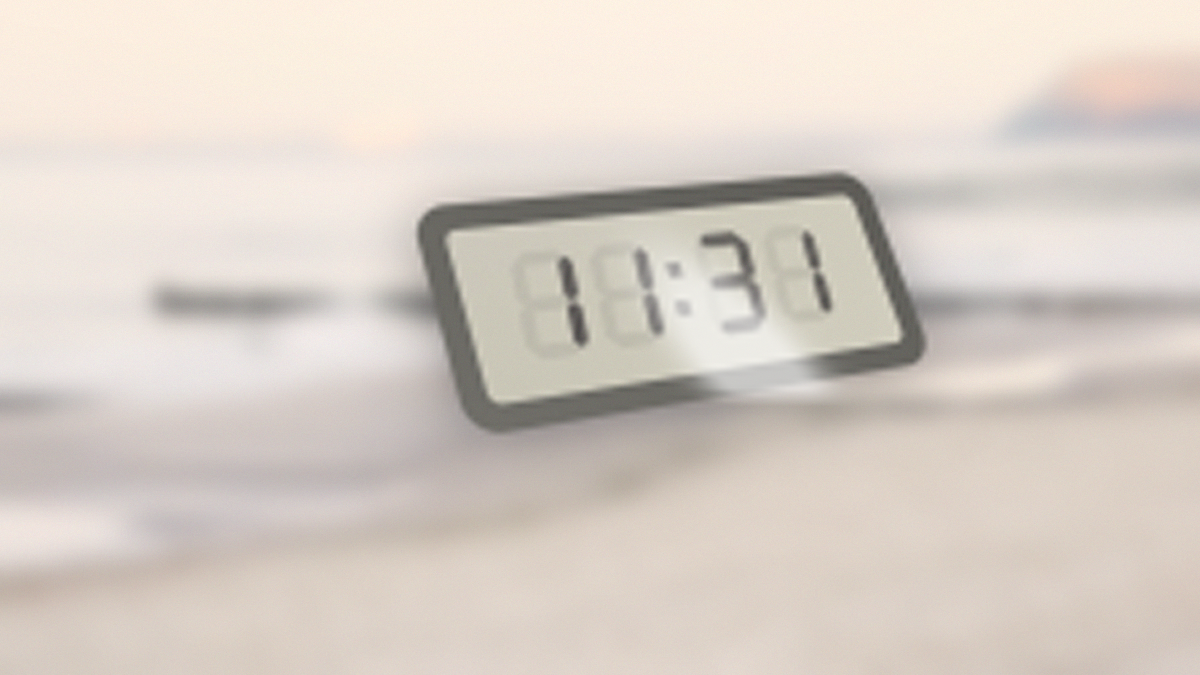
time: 11:31
